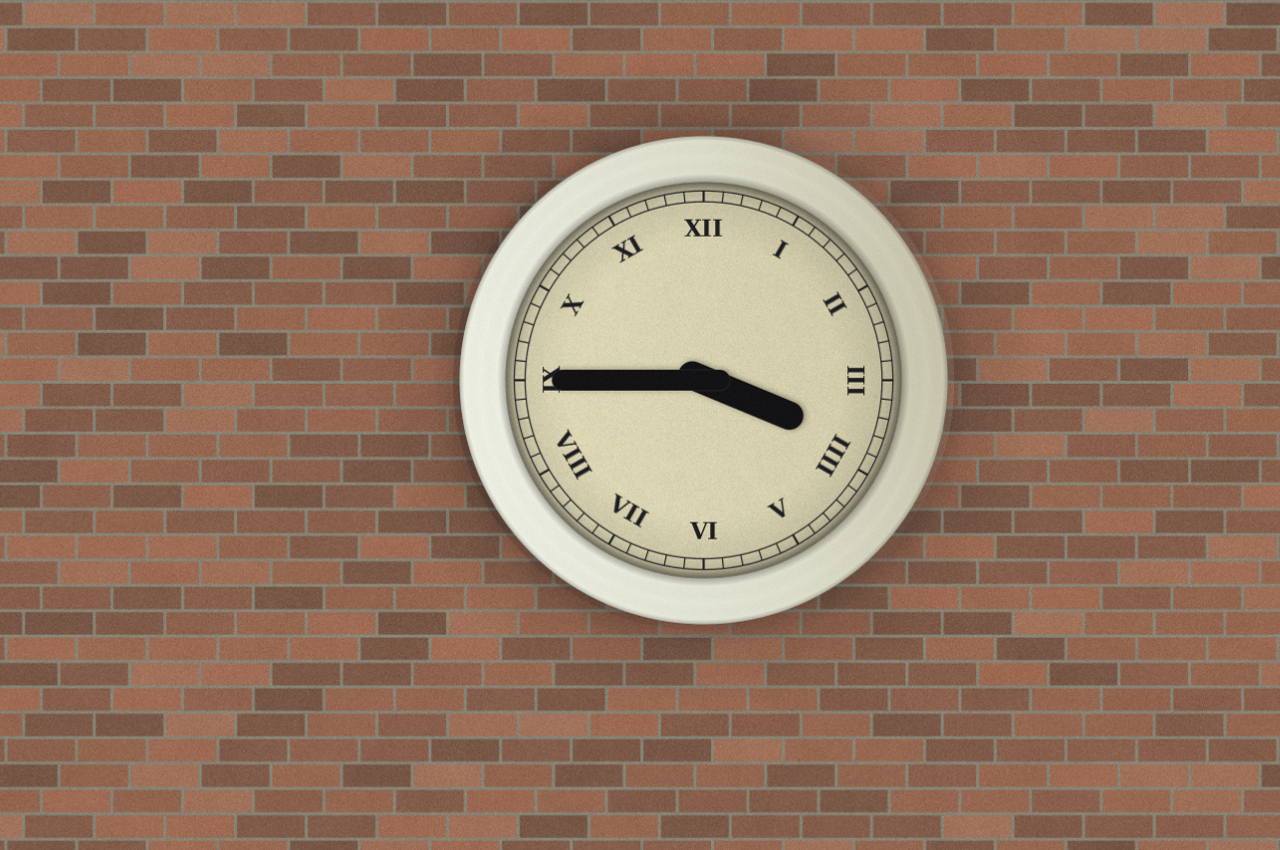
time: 3:45
